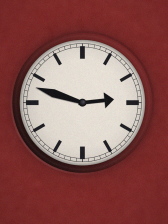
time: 2:48
